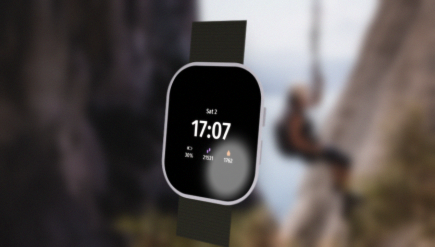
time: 17:07
